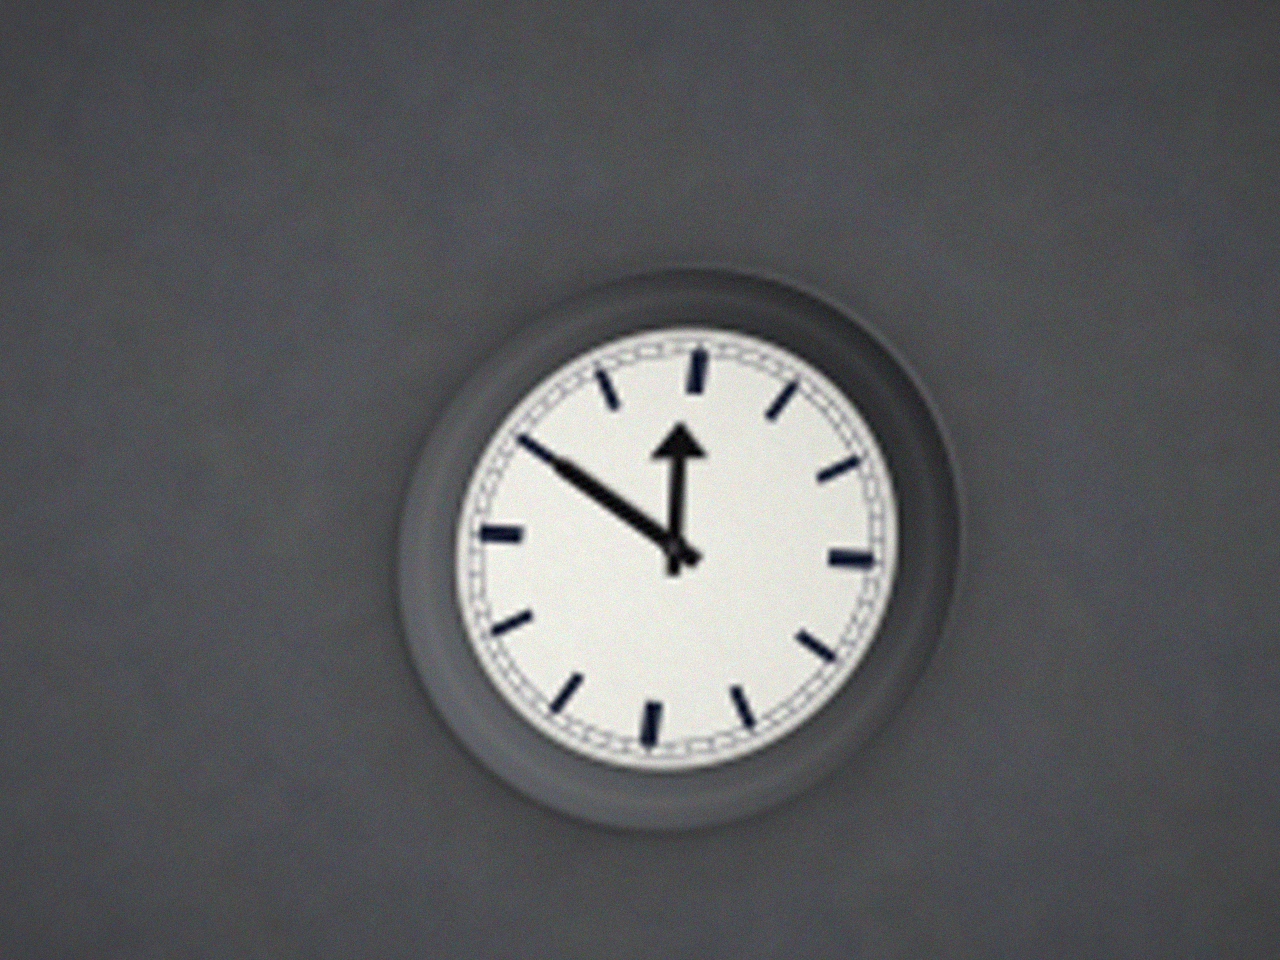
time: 11:50
